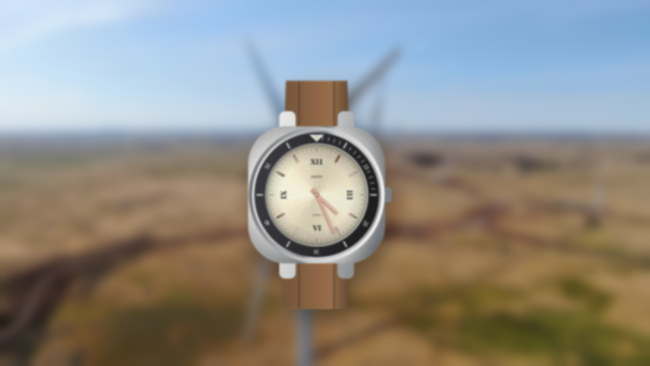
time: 4:26
